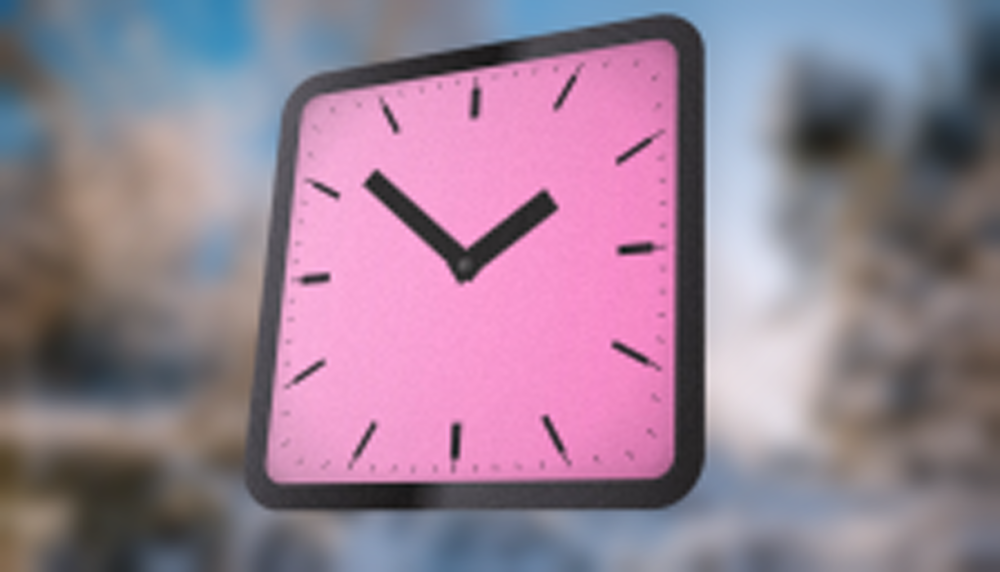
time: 1:52
